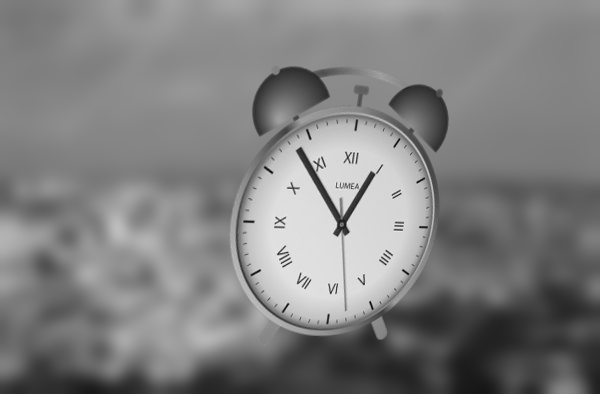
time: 12:53:28
